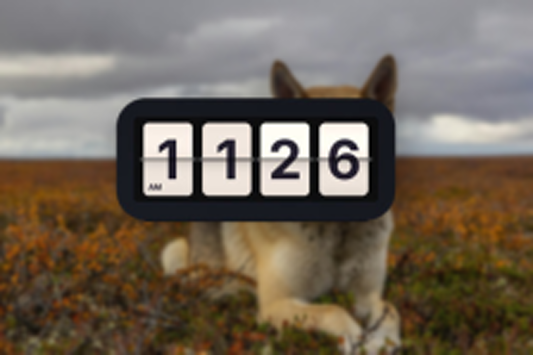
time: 11:26
